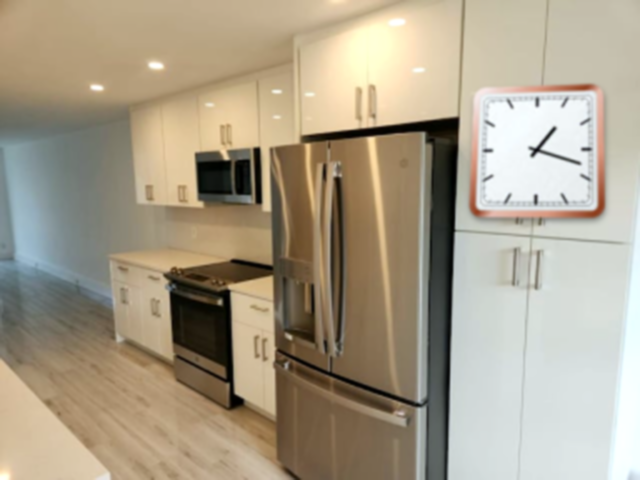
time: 1:18
